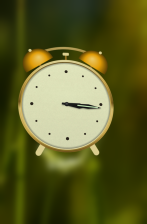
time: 3:16
